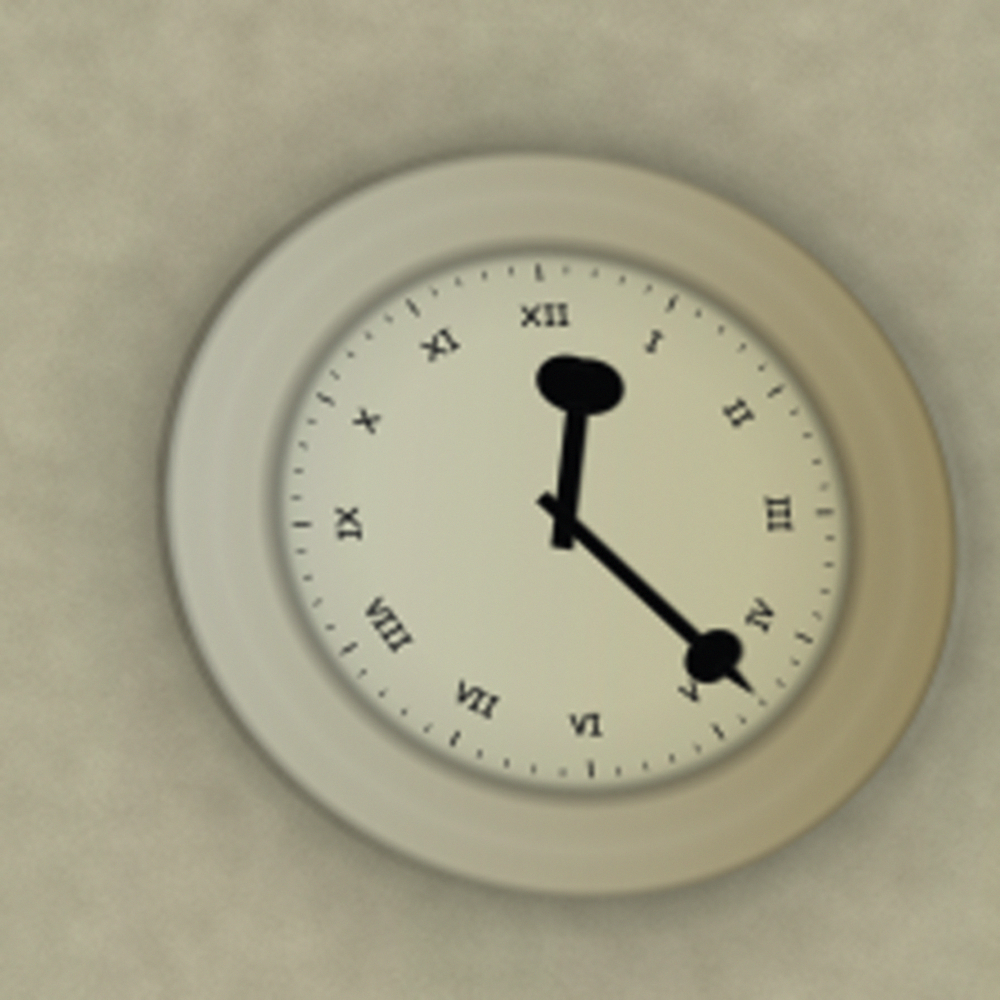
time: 12:23
